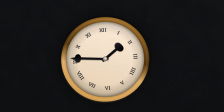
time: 1:46
